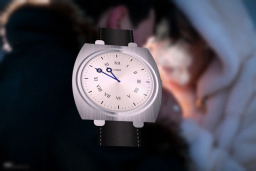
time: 10:50
